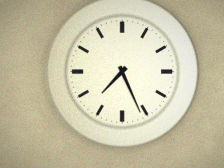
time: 7:26
